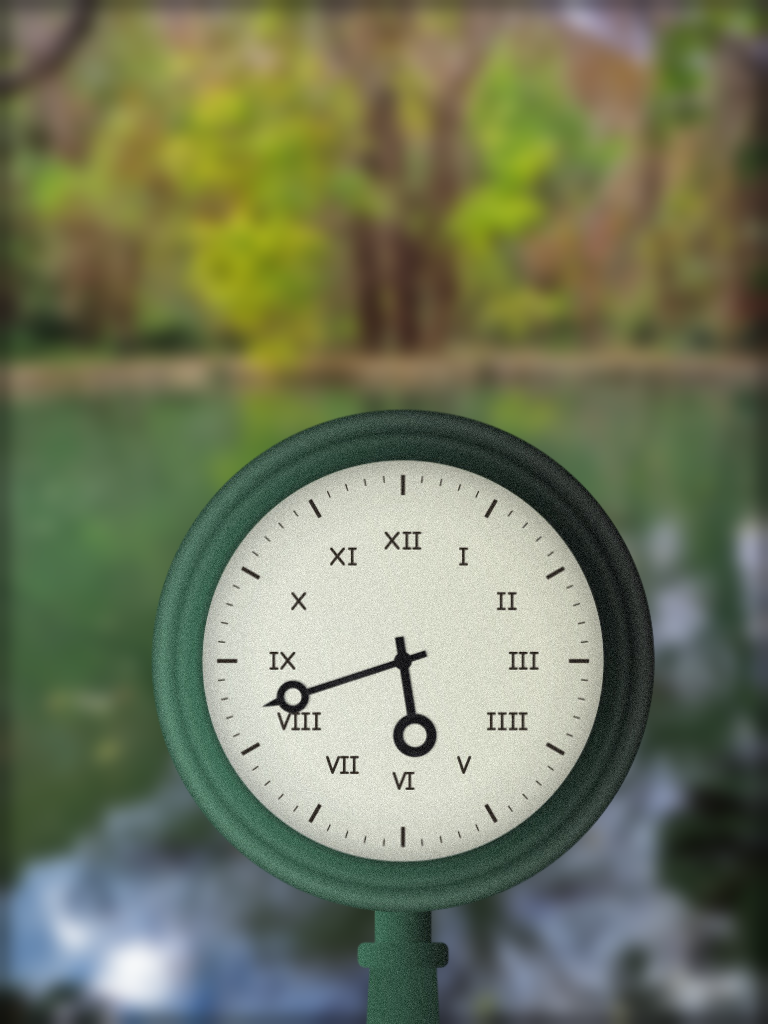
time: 5:42
